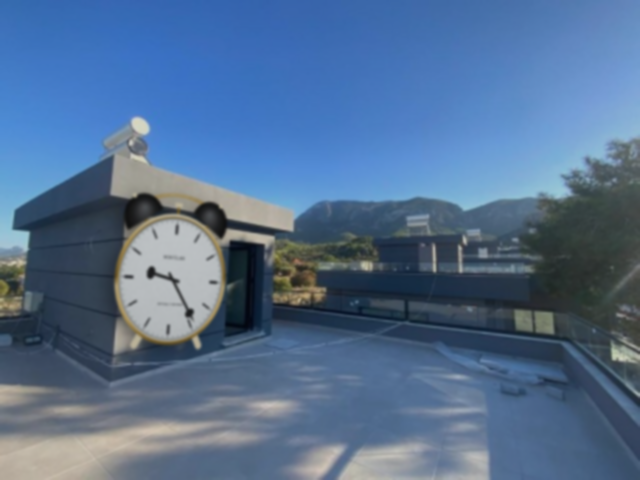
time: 9:24
